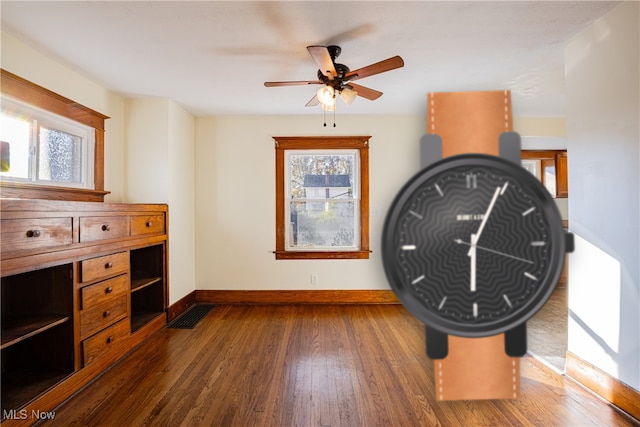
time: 6:04:18
